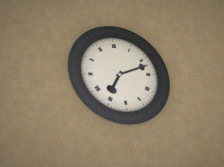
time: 7:12
